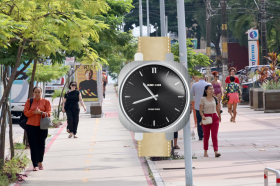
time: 10:42
